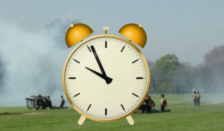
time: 9:56
